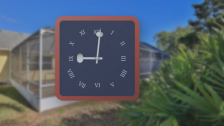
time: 9:01
